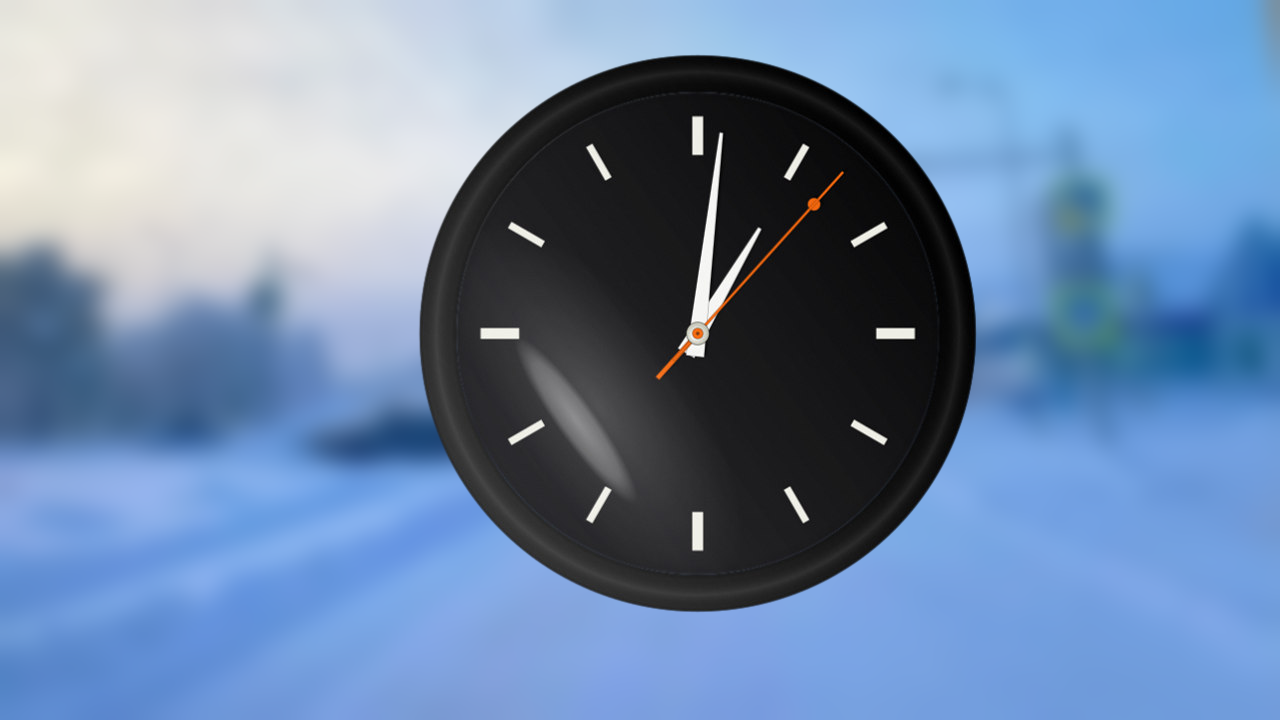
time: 1:01:07
